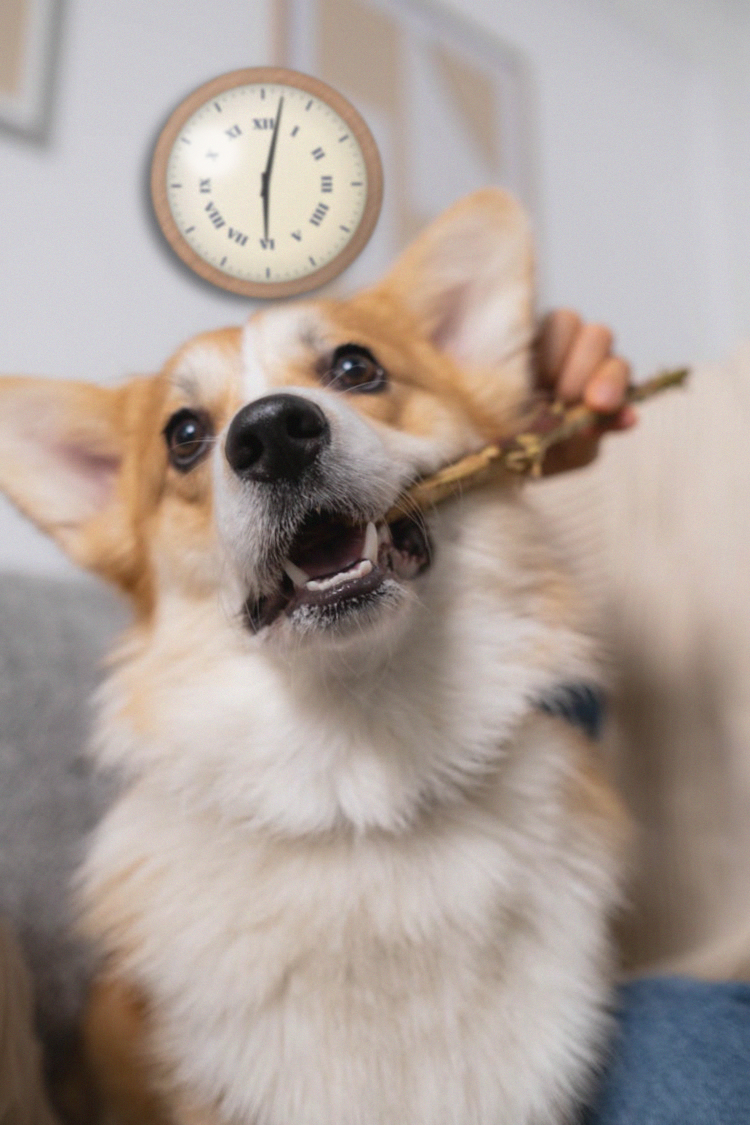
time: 6:02
